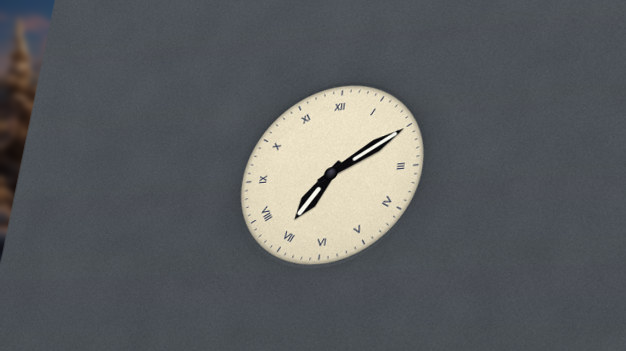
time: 7:10
